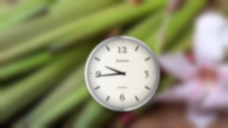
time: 9:44
